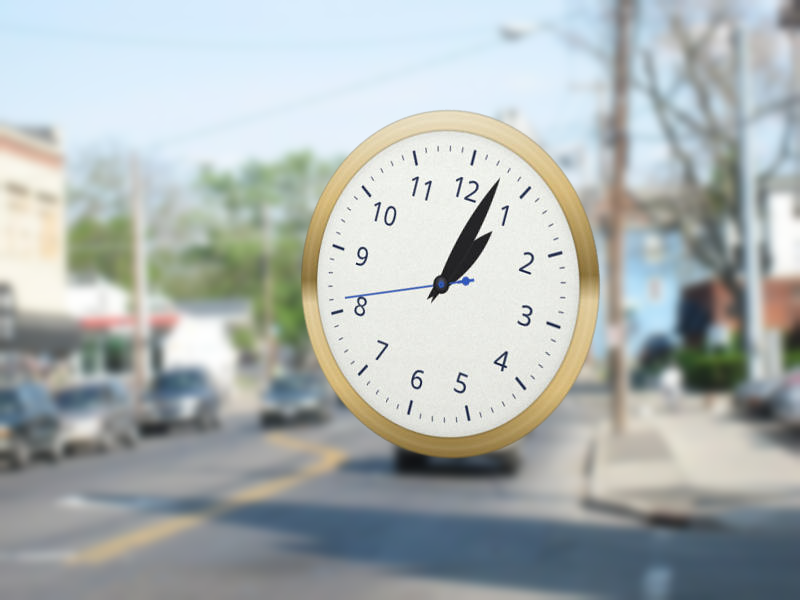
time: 1:02:41
